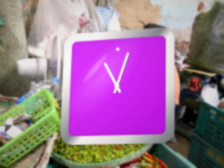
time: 11:03
